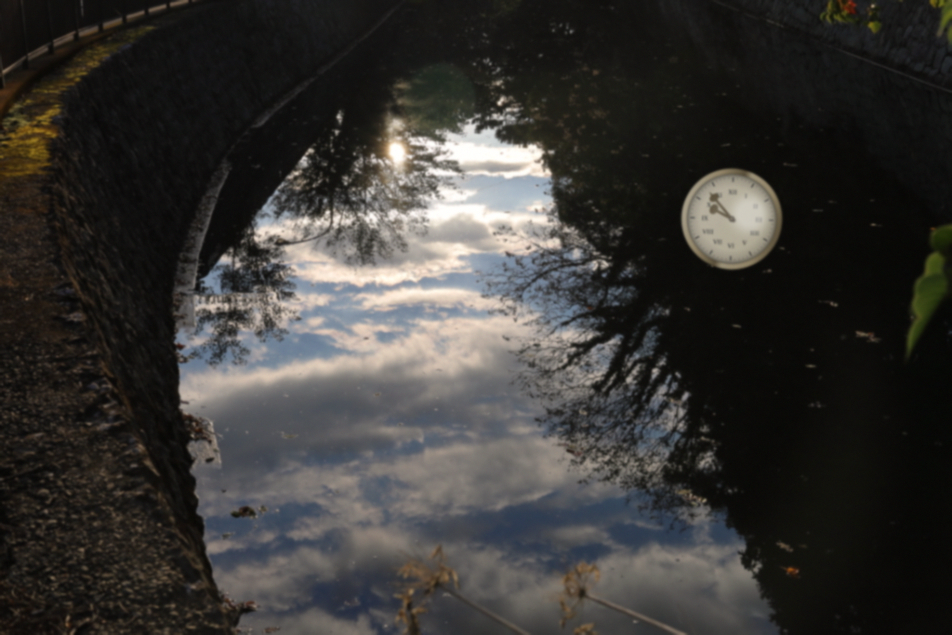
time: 9:53
